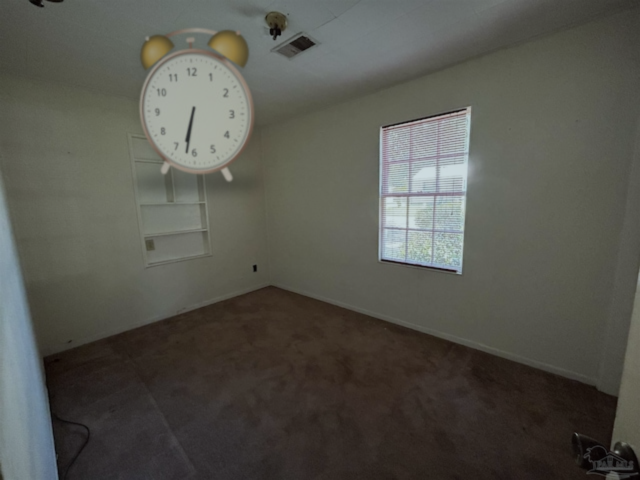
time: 6:32
